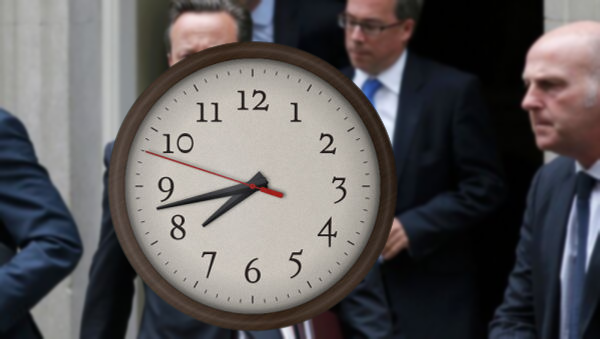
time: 7:42:48
